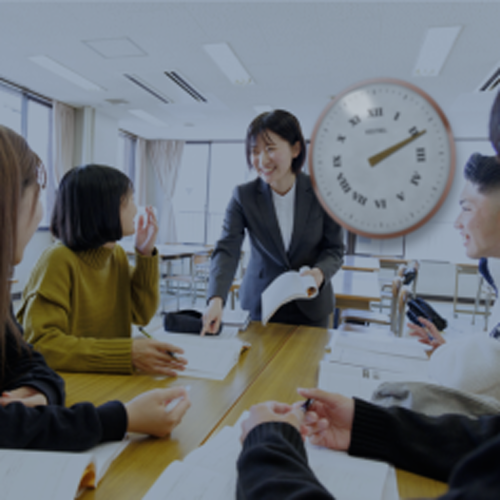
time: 2:11
